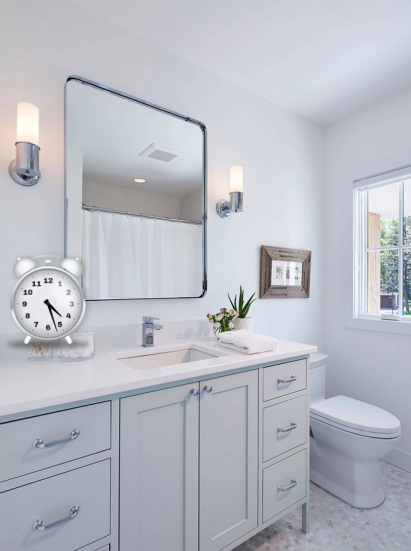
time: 4:27
